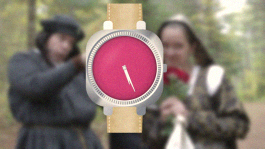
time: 5:26
